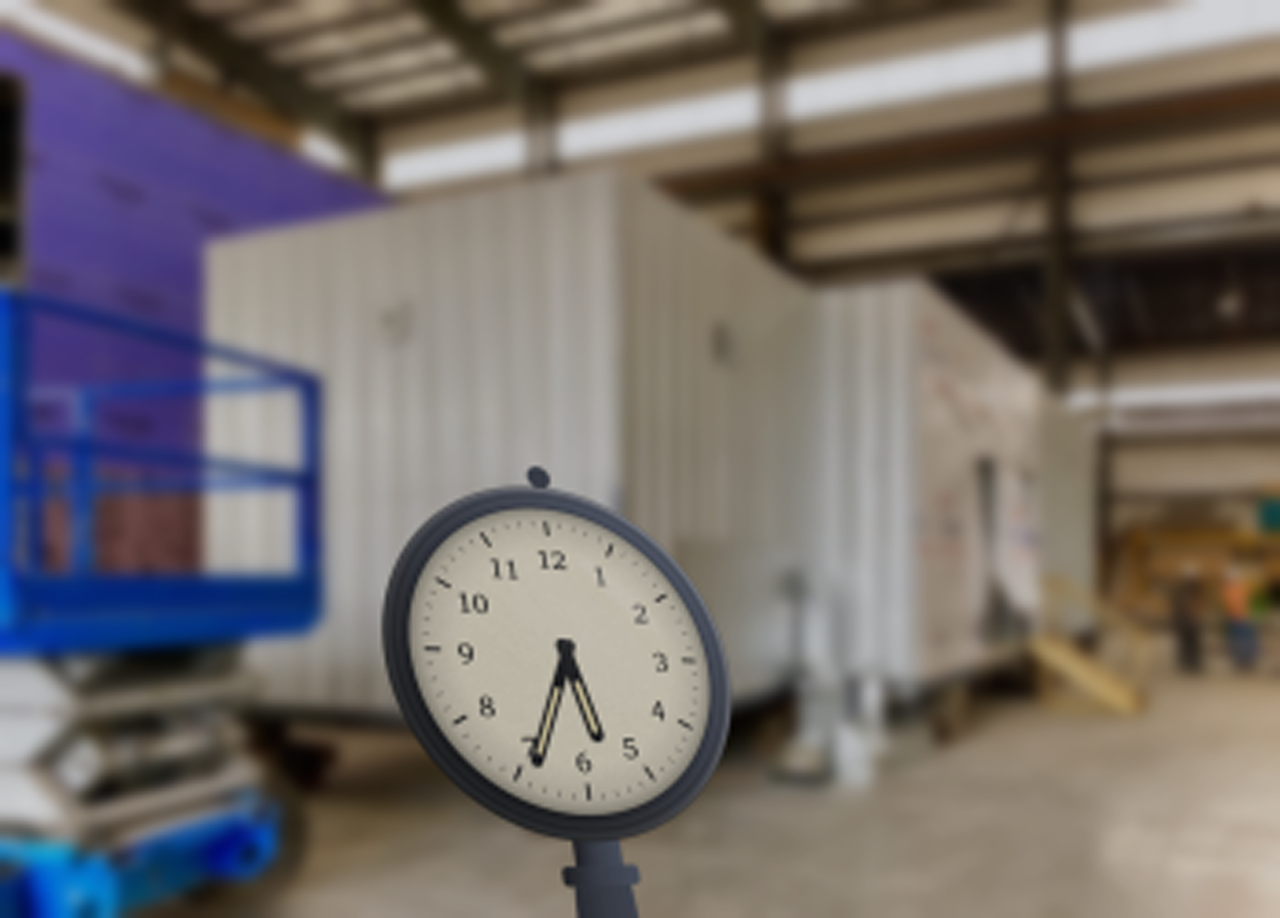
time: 5:34
